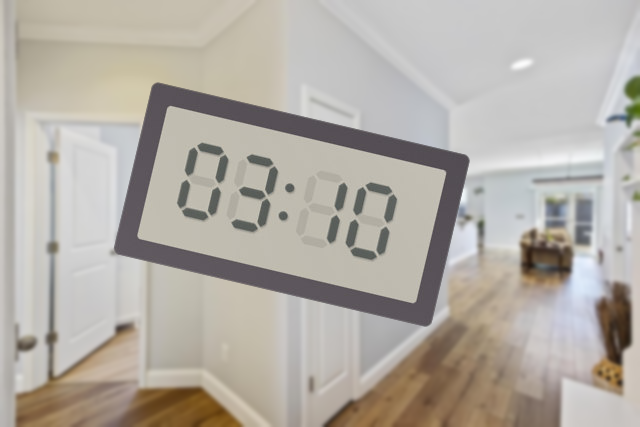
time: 3:10
